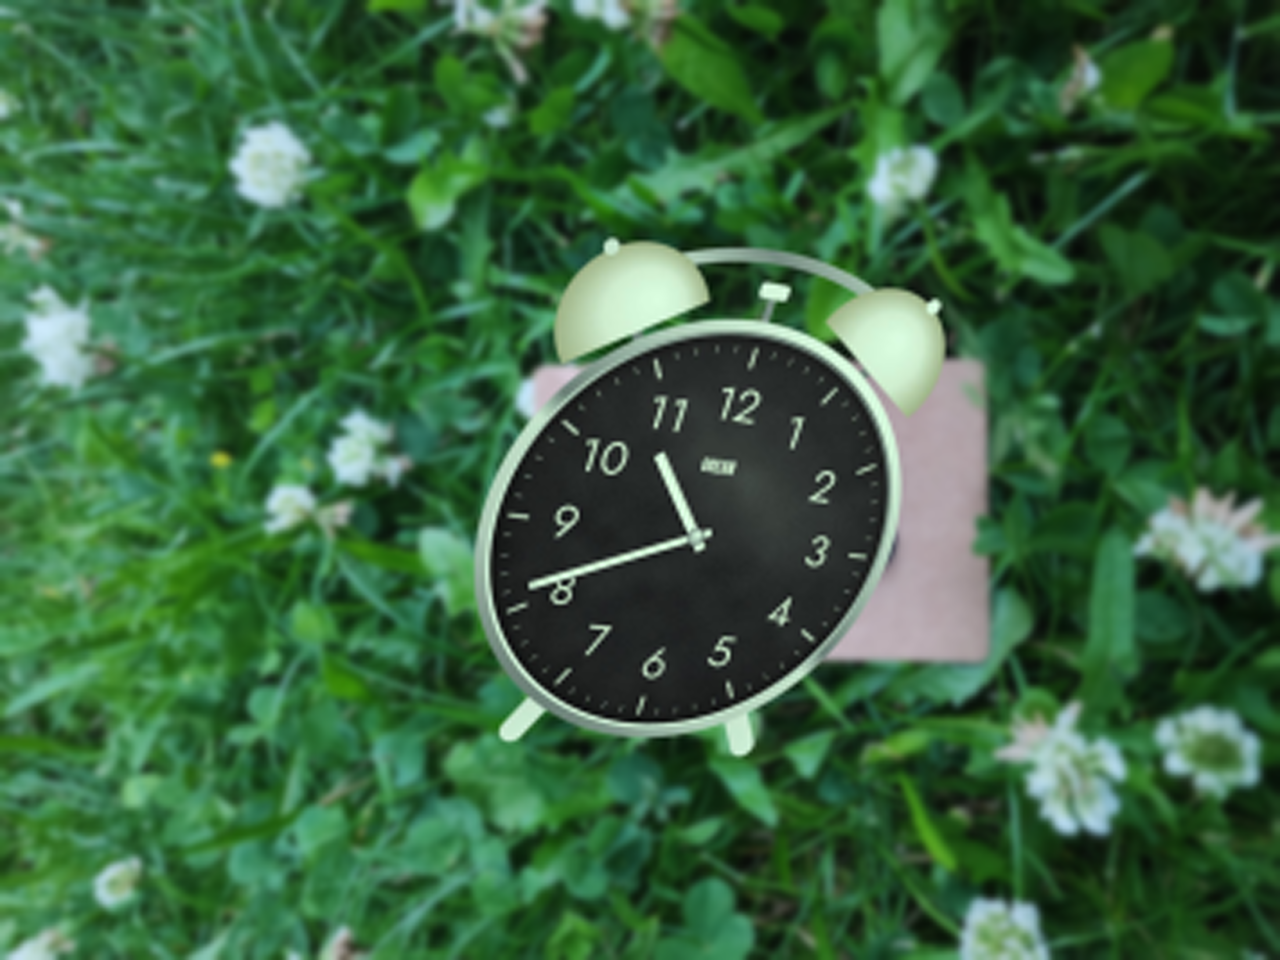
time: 10:41
